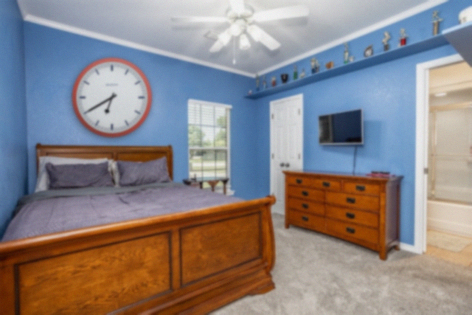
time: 6:40
